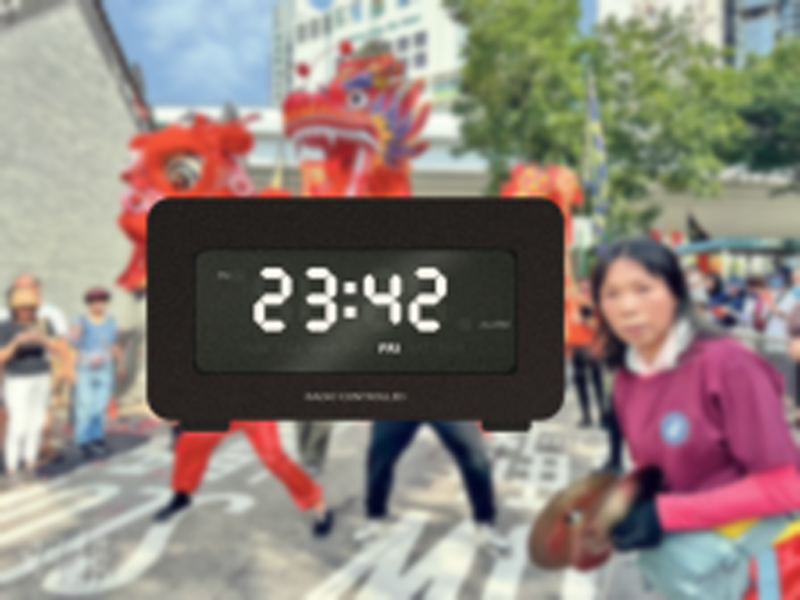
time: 23:42
